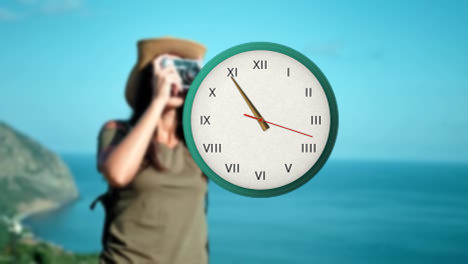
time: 10:54:18
